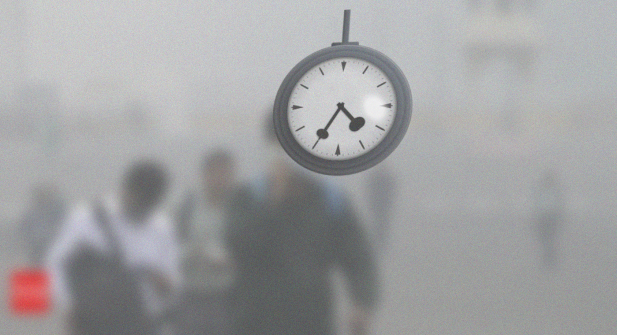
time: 4:35
